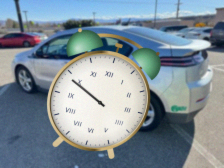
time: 9:49
